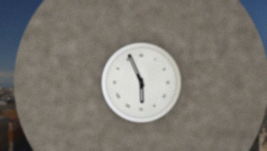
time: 5:56
